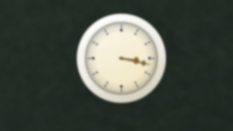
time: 3:17
